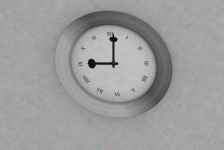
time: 9:01
